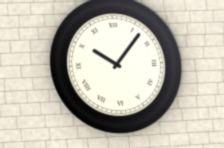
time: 10:07
